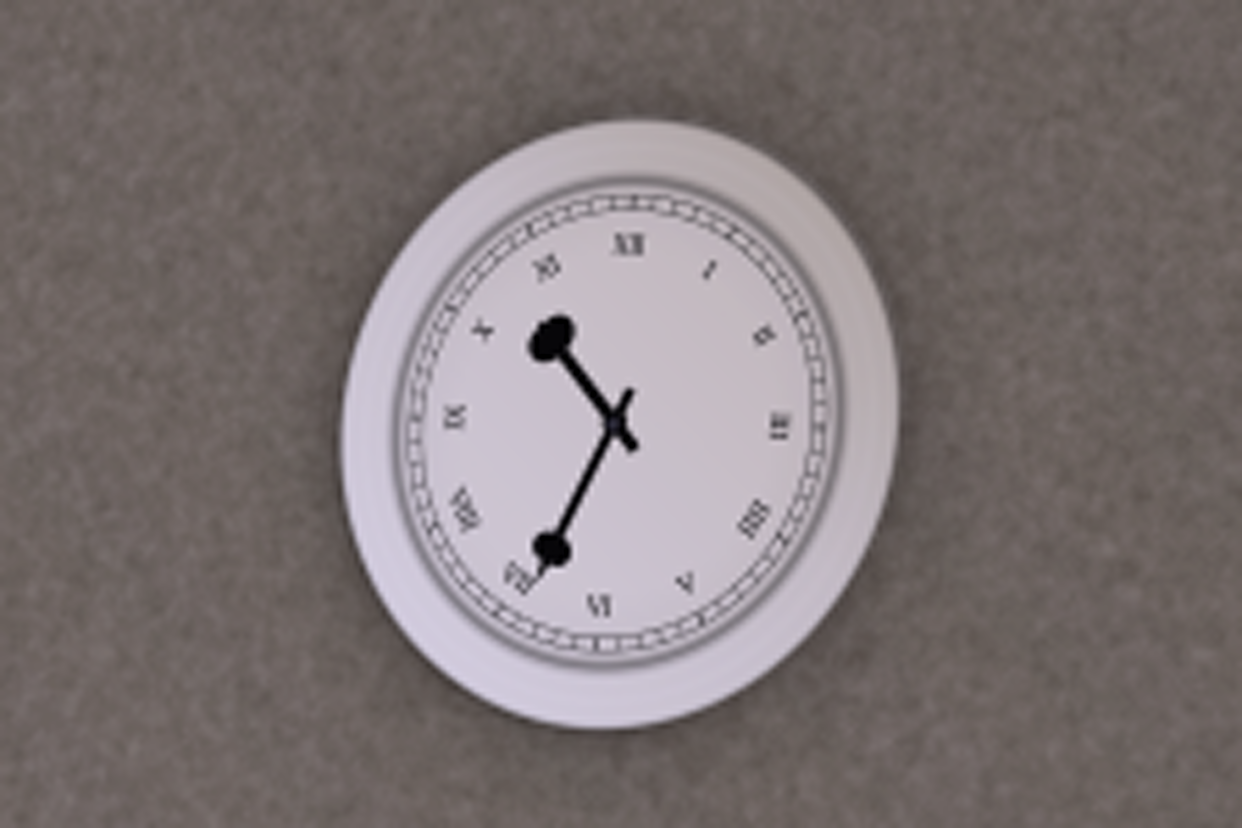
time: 10:34
